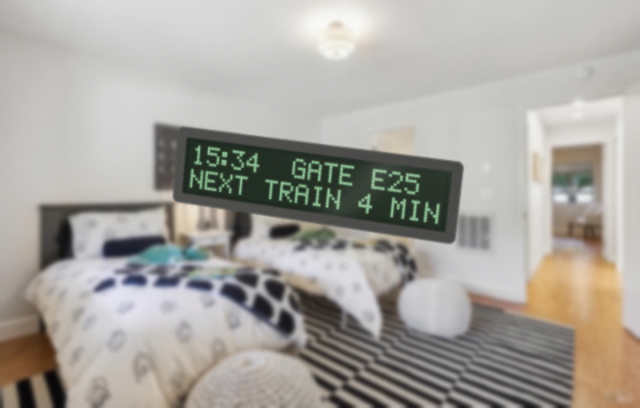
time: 15:34
